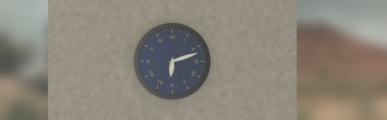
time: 6:12
